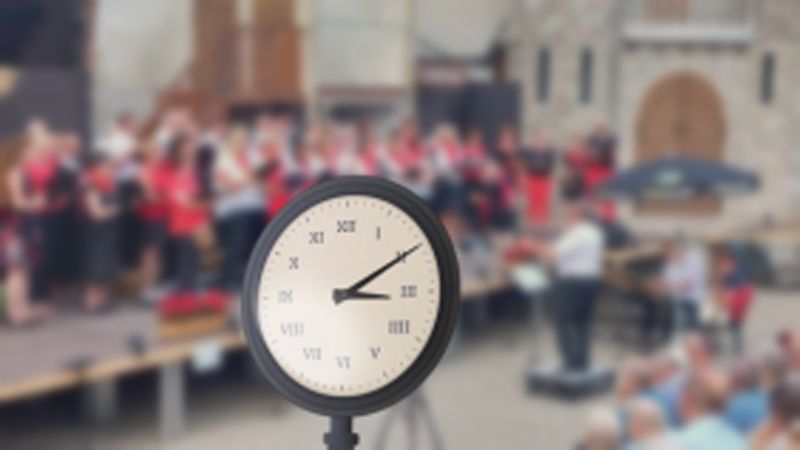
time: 3:10
